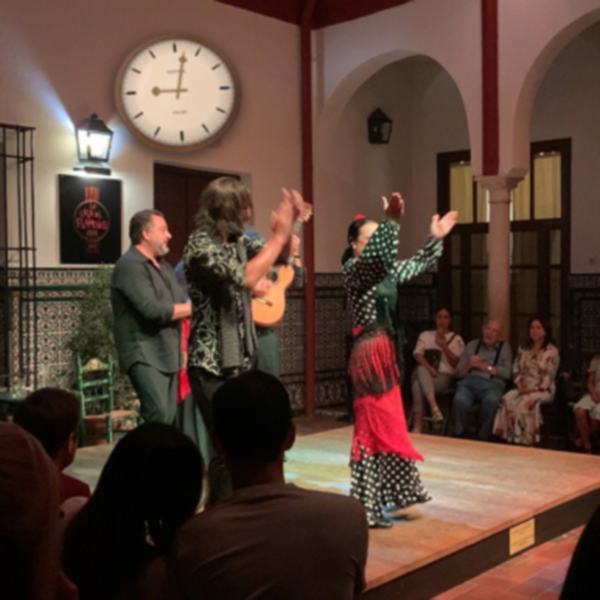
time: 9:02
